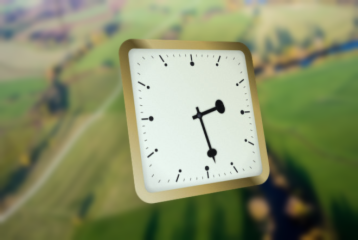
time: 2:28
